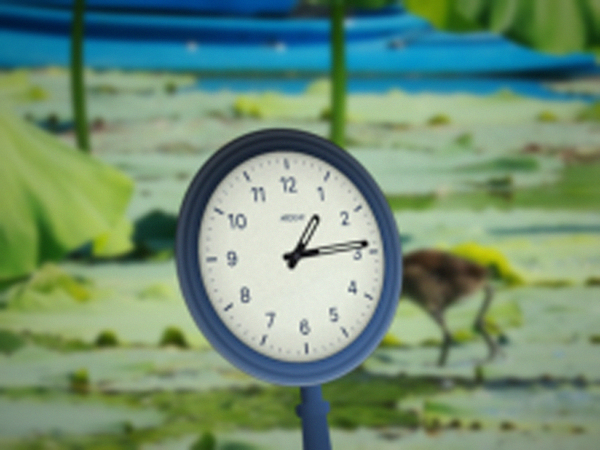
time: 1:14
